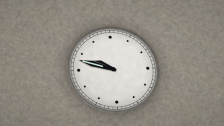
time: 9:48
